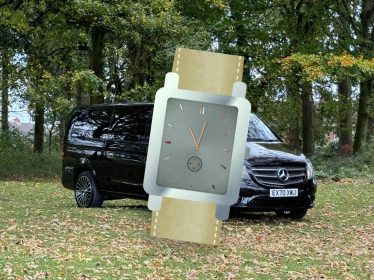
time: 11:02
